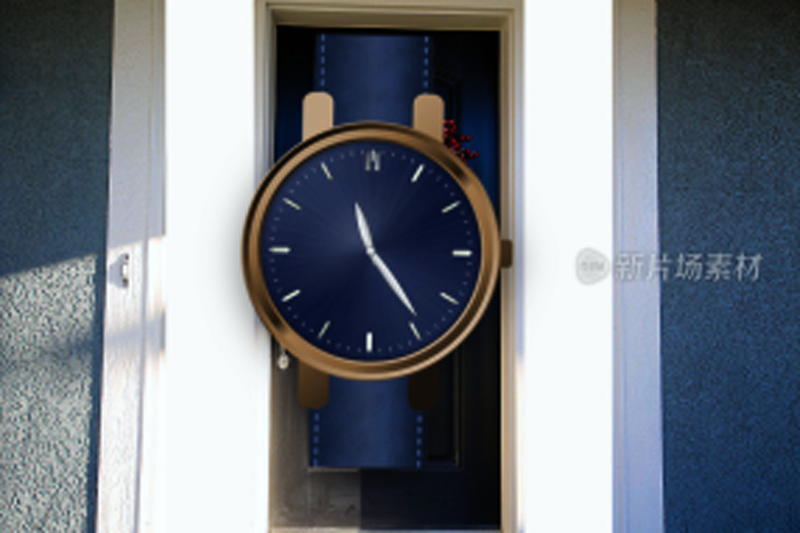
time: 11:24
